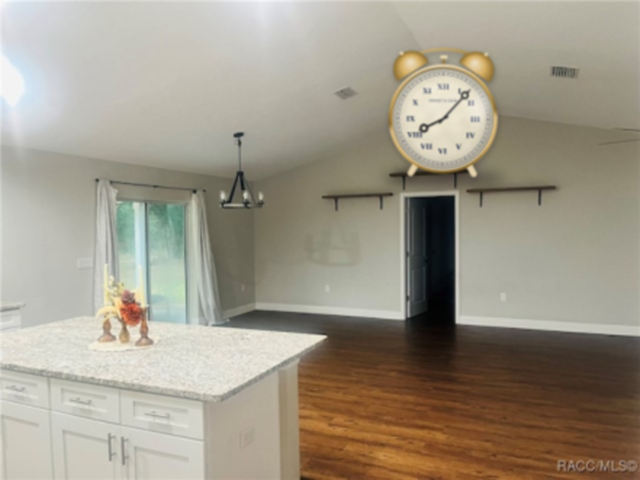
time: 8:07
